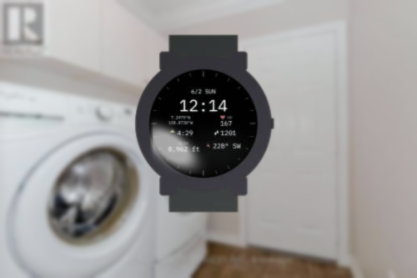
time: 12:14
